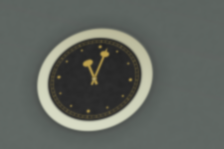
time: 11:02
